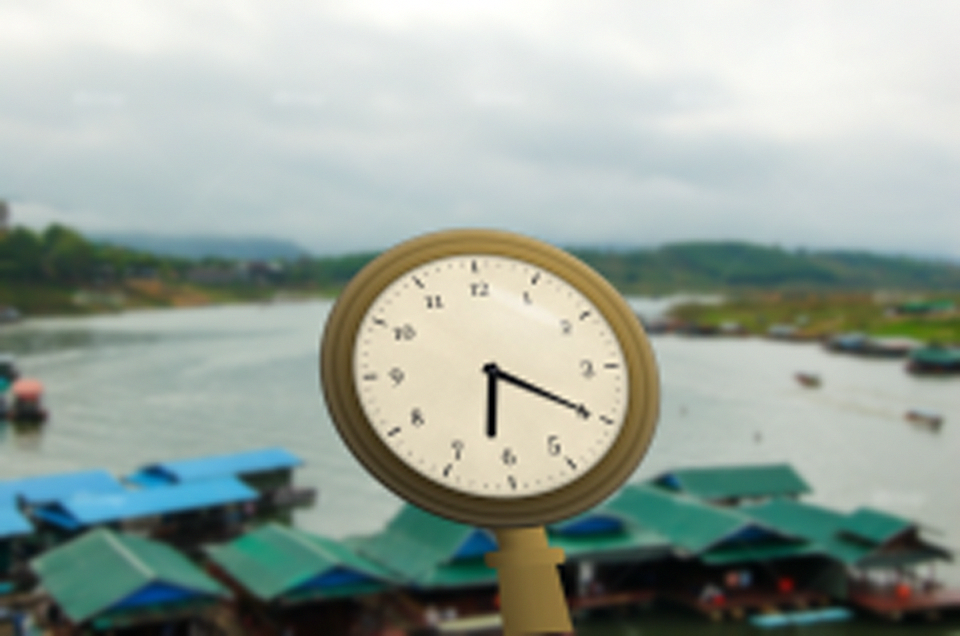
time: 6:20
